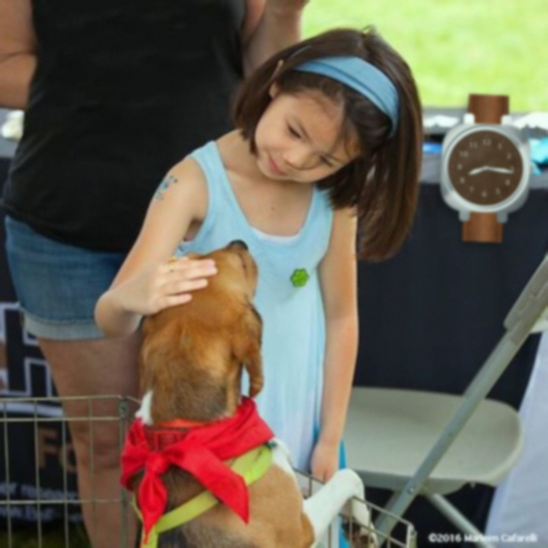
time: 8:16
